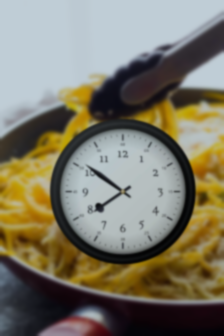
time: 7:51
